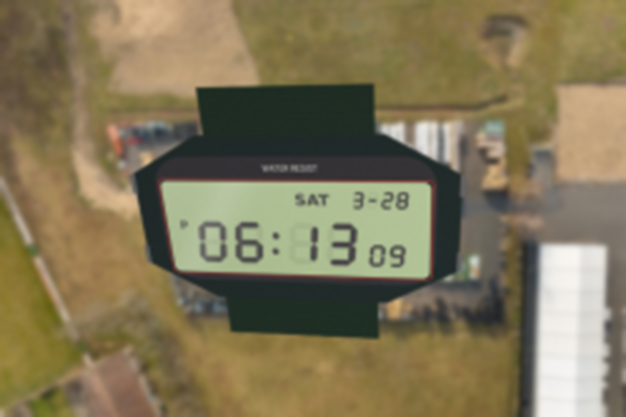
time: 6:13:09
